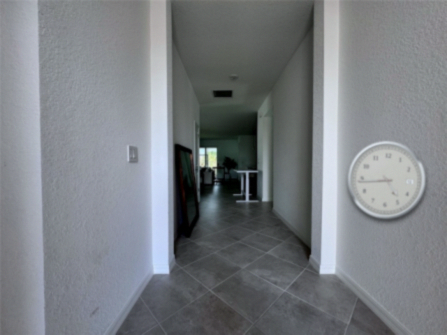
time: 4:44
